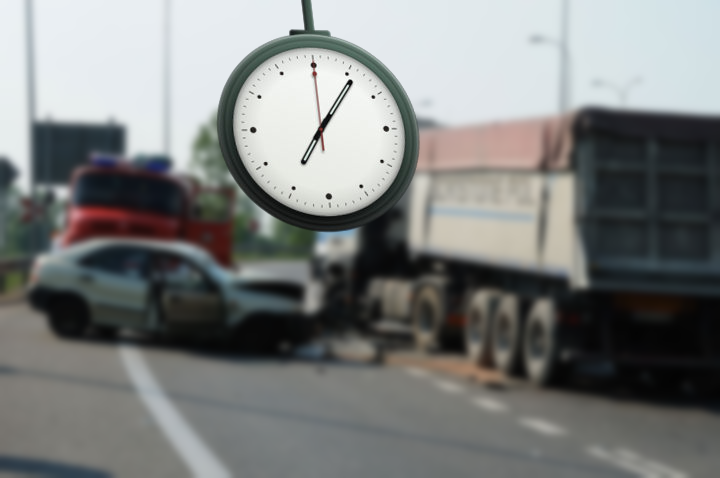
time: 7:06:00
